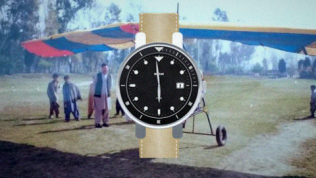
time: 5:59
